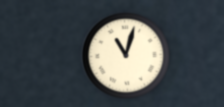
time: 11:03
